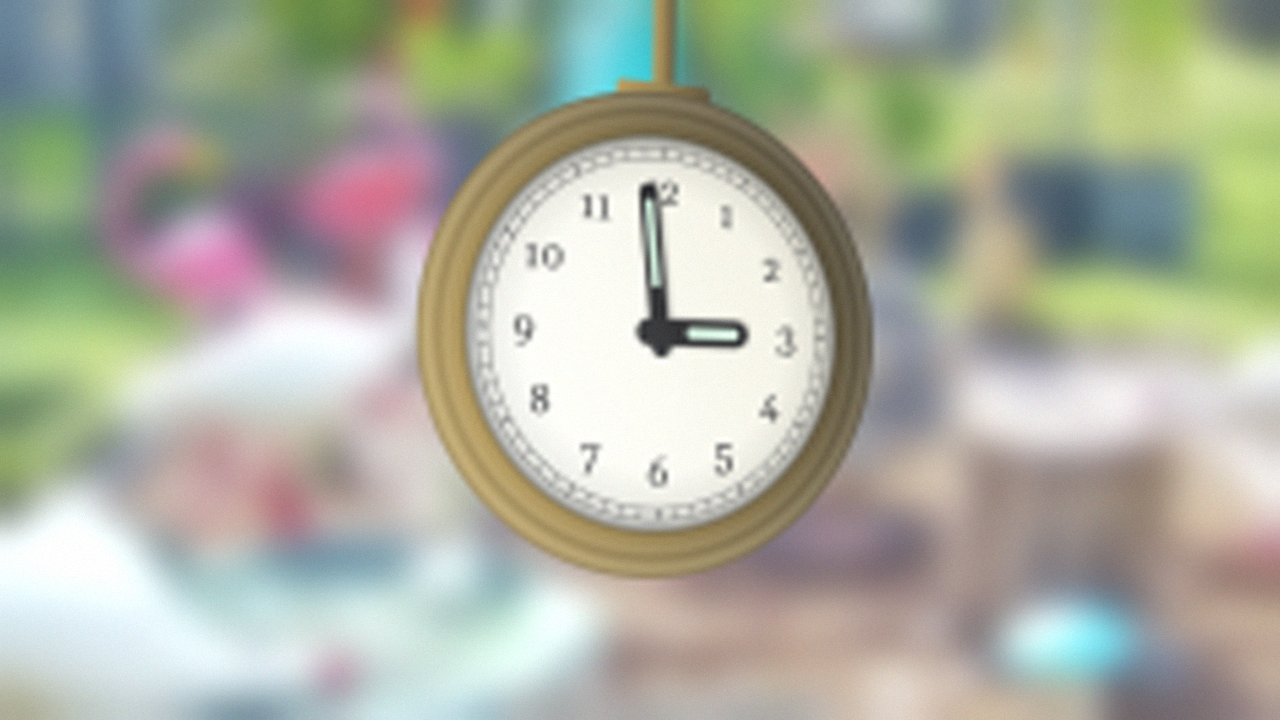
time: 2:59
